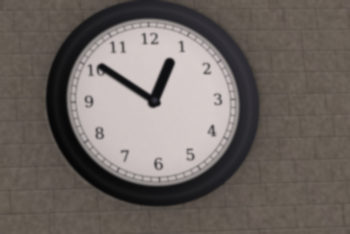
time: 12:51
